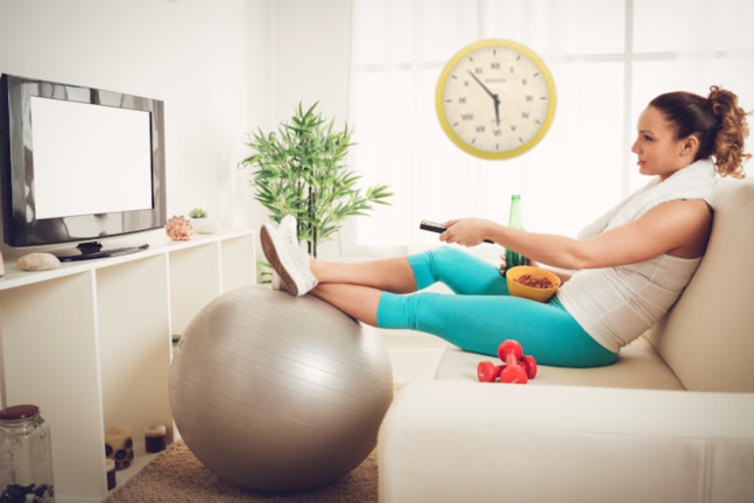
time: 5:53
